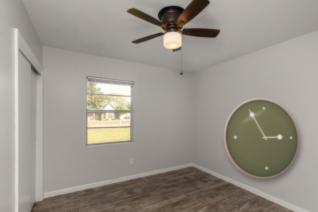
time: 2:55
